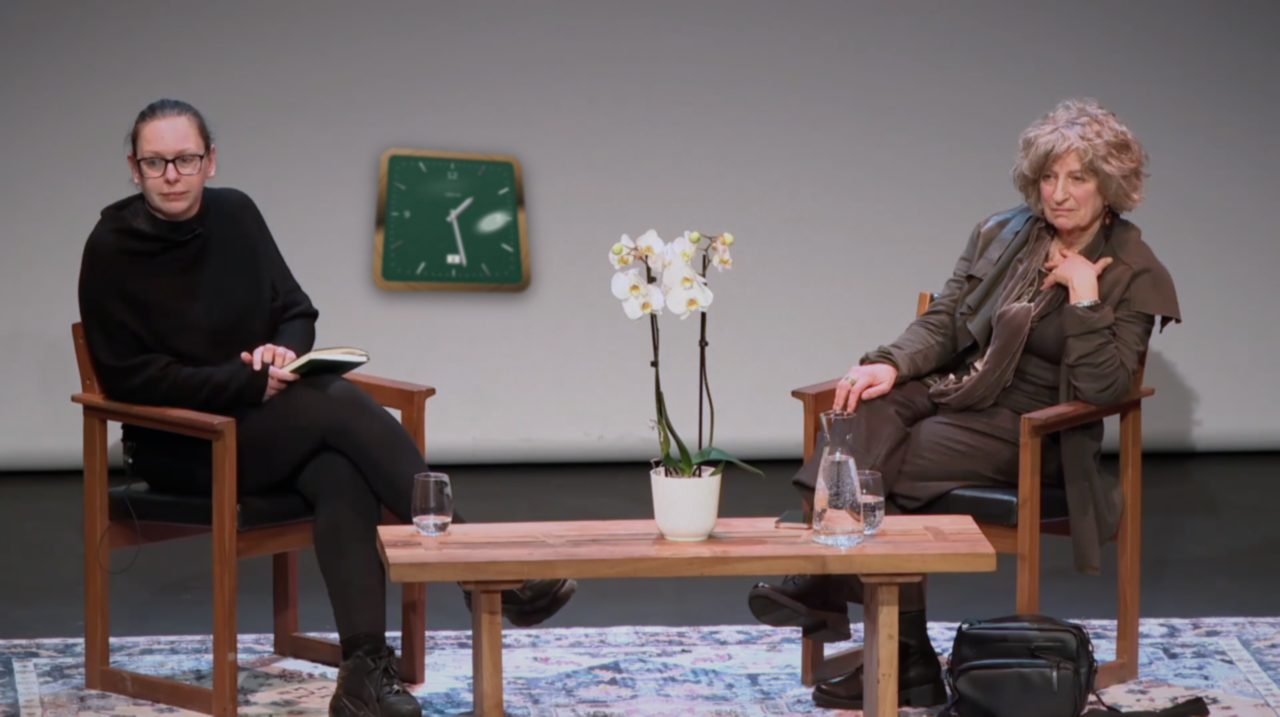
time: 1:28
